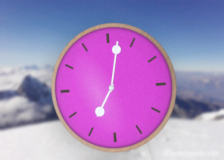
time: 7:02
